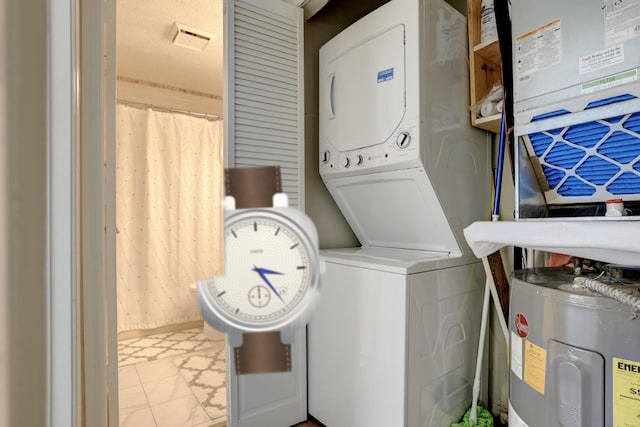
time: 3:24
